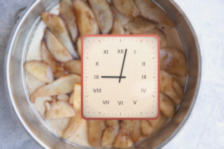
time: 9:02
